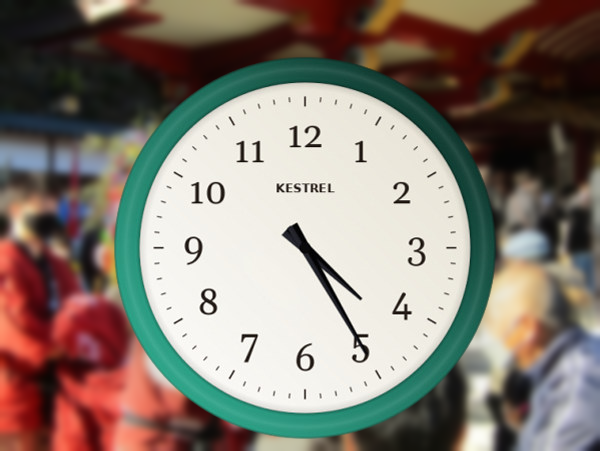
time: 4:25
